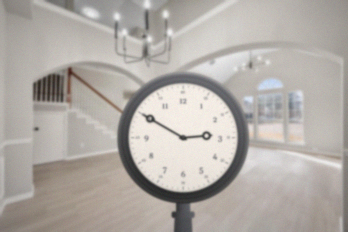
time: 2:50
